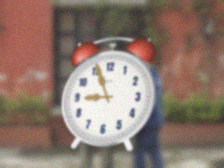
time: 8:56
